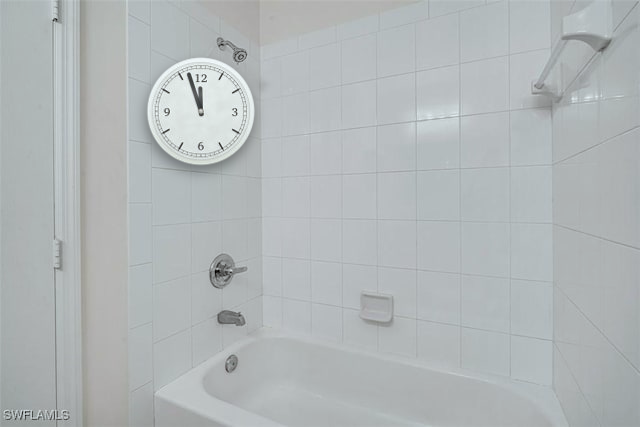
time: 11:57
